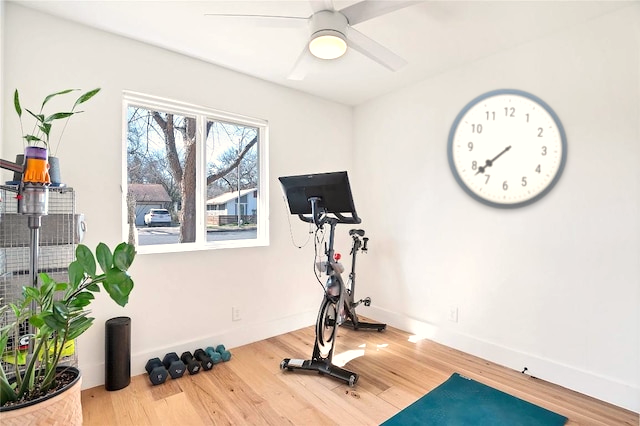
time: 7:38
